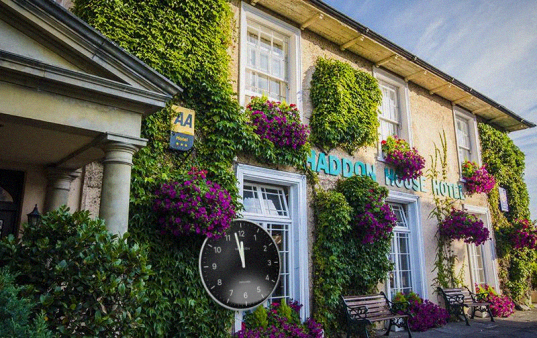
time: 11:58
